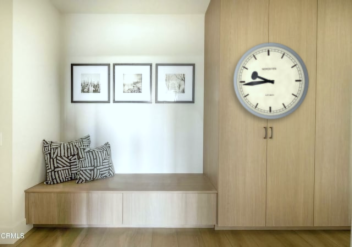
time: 9:44
